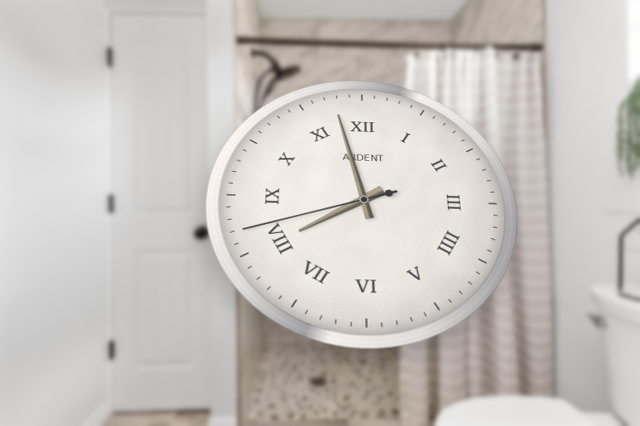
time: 7:57:42
